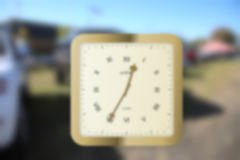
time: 12:35
